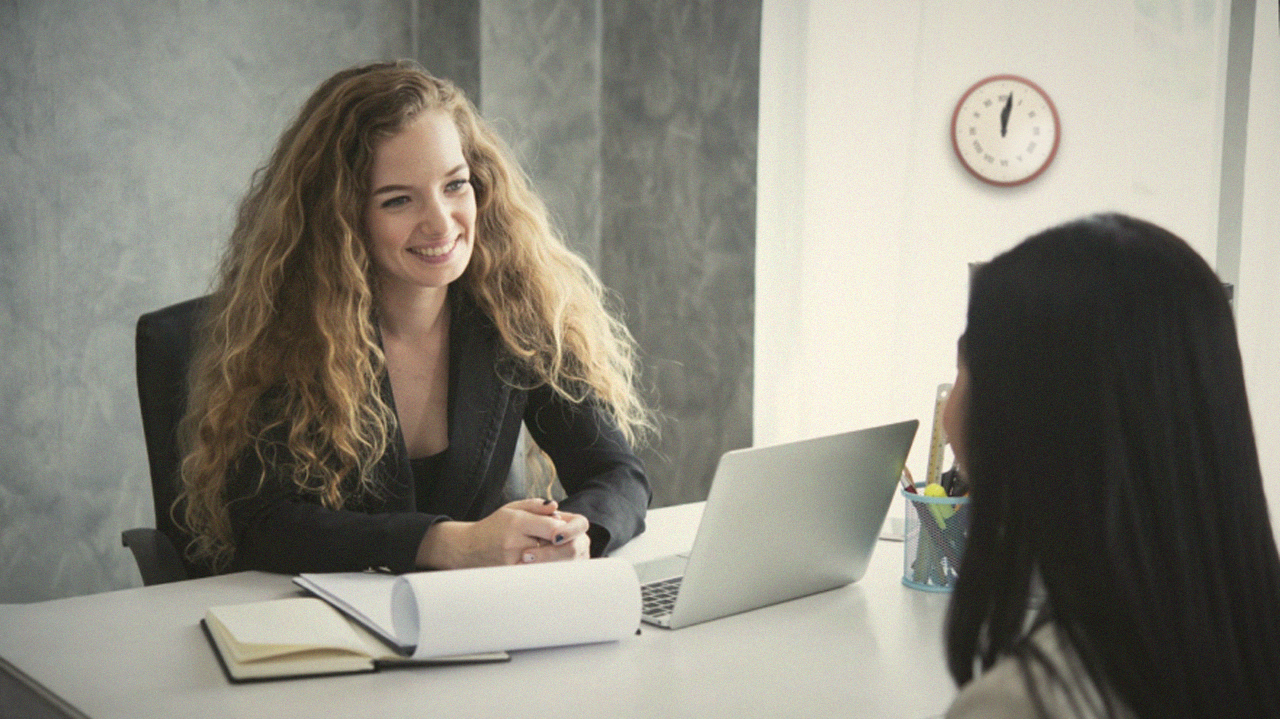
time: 12:02
